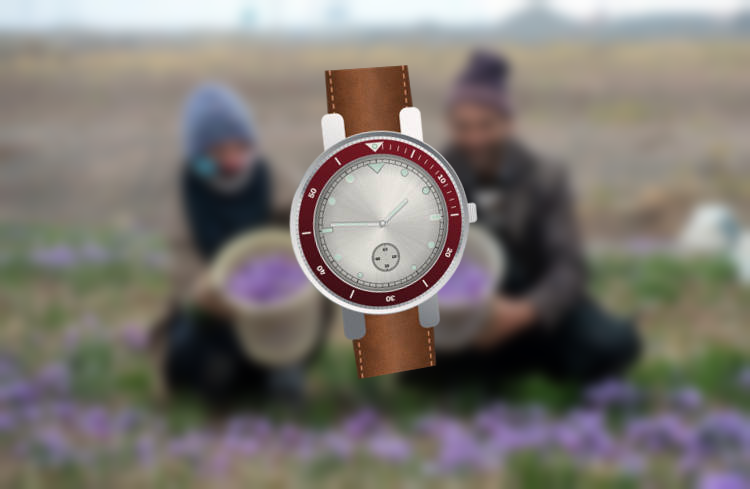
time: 1:46
